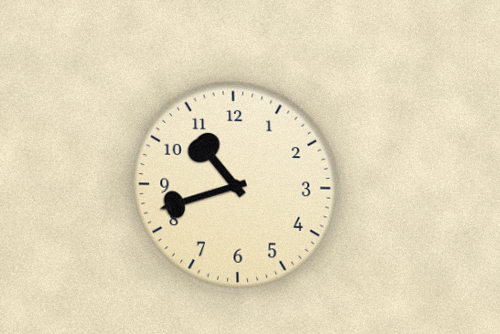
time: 10:42
